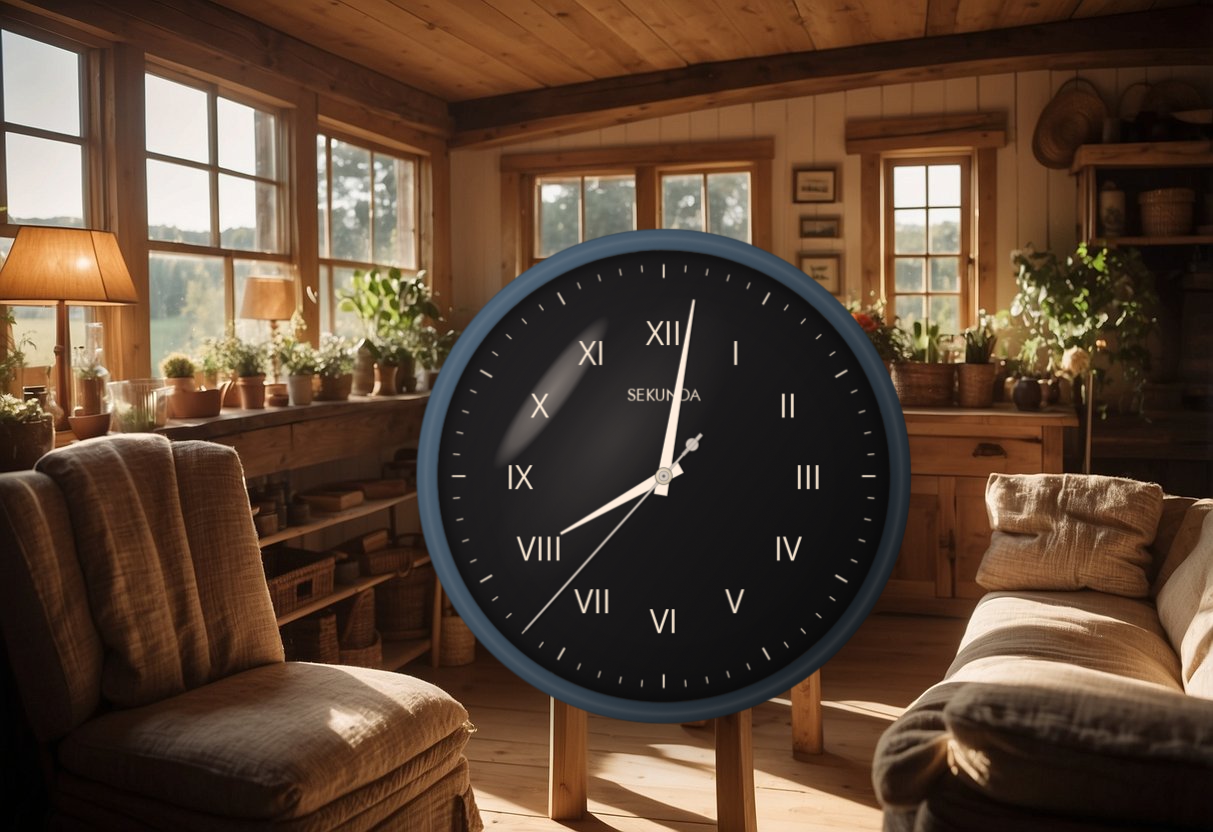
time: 8:01:37
